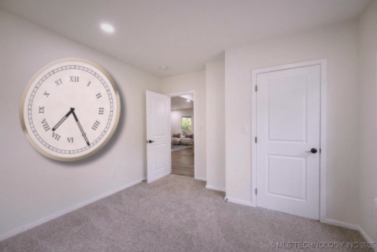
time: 7:25
